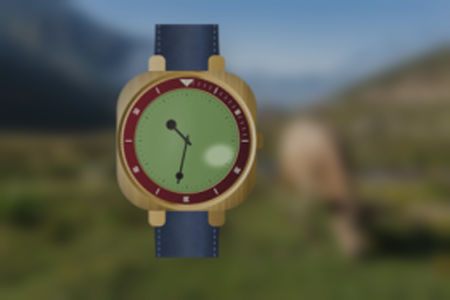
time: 10:32
